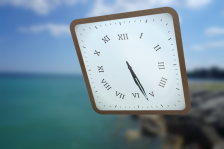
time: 5:27
